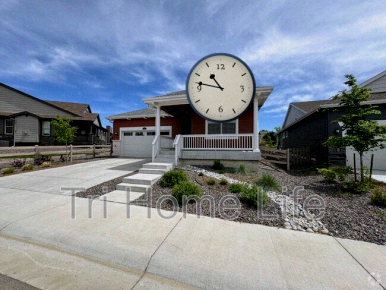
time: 10:47
